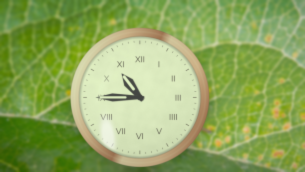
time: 10:45
